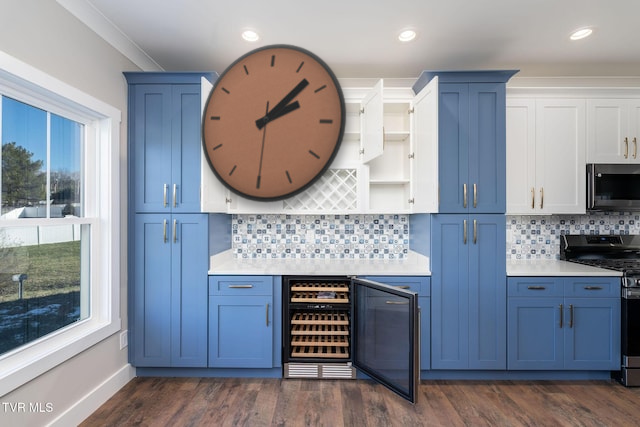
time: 2:07:30
